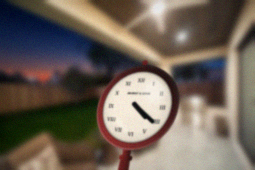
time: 4:21
